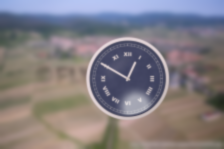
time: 12:50
